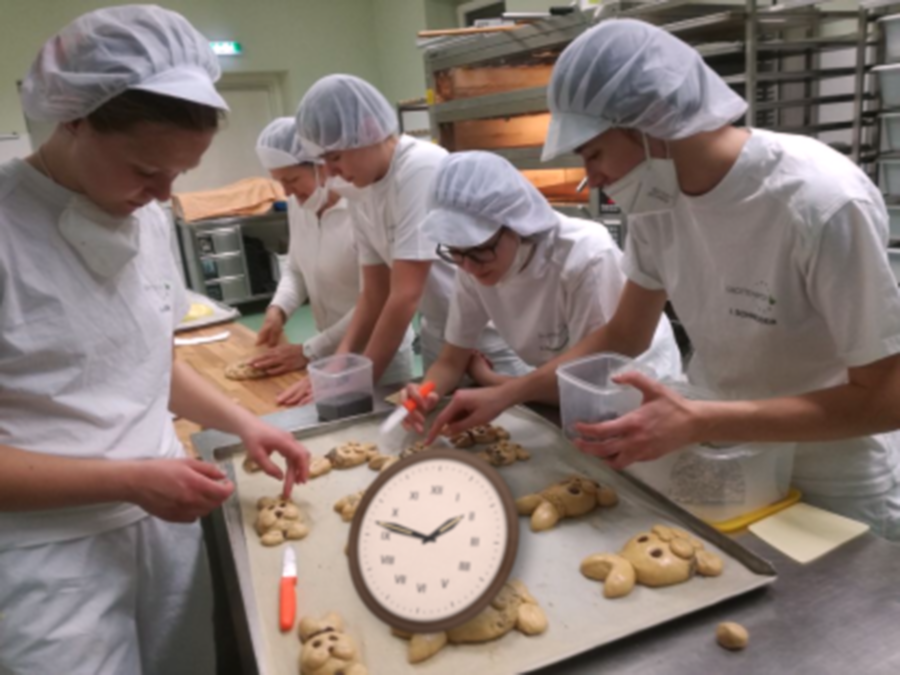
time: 1:47
